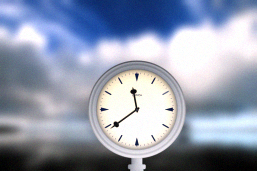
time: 11:39
